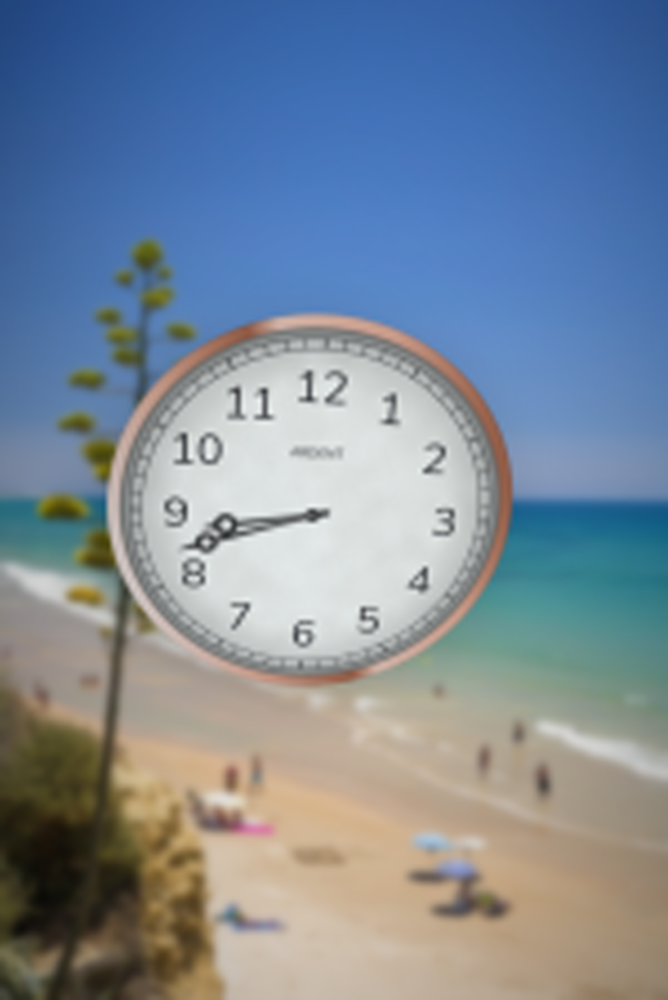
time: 8:42
